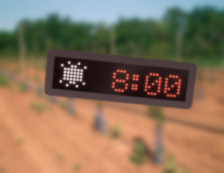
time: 8:00
